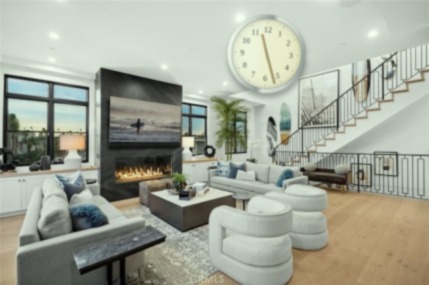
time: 11:27
